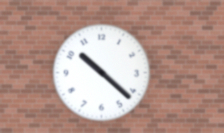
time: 10:22
